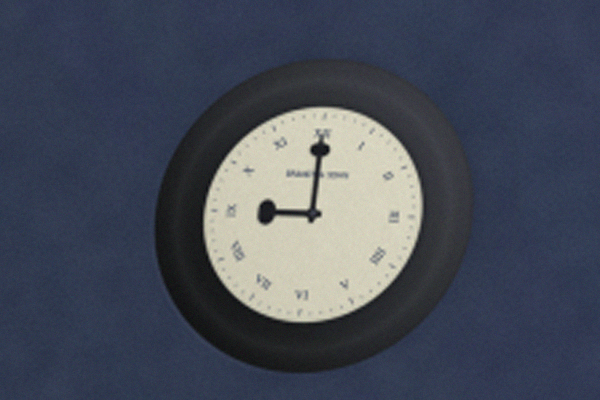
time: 9:00
